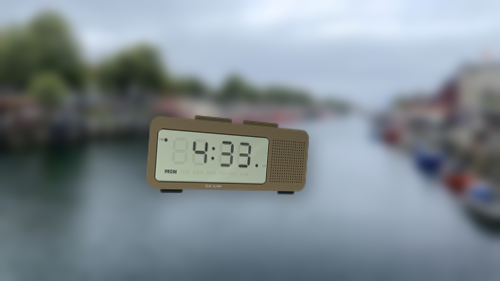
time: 4:33
